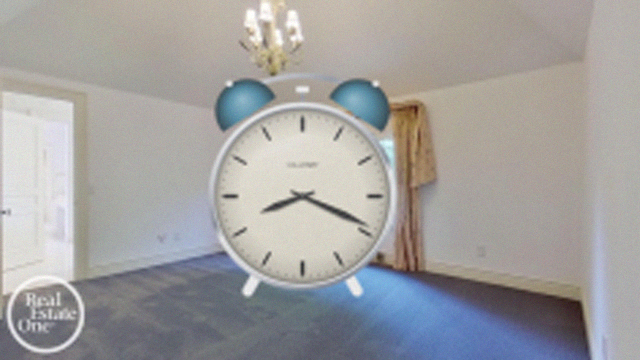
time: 8:19
